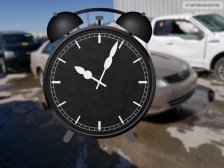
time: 10:04
